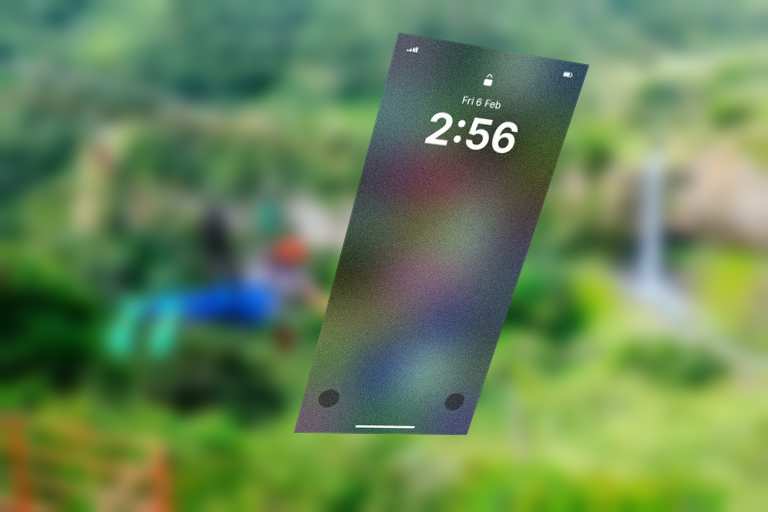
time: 2:56
